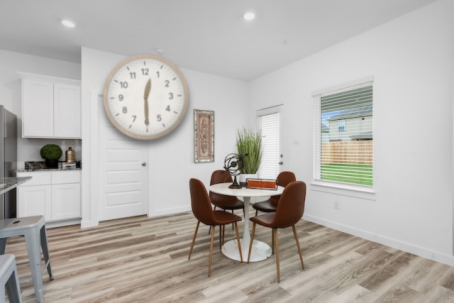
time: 12:30
